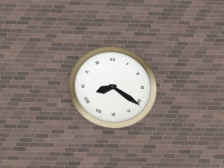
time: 8:21
